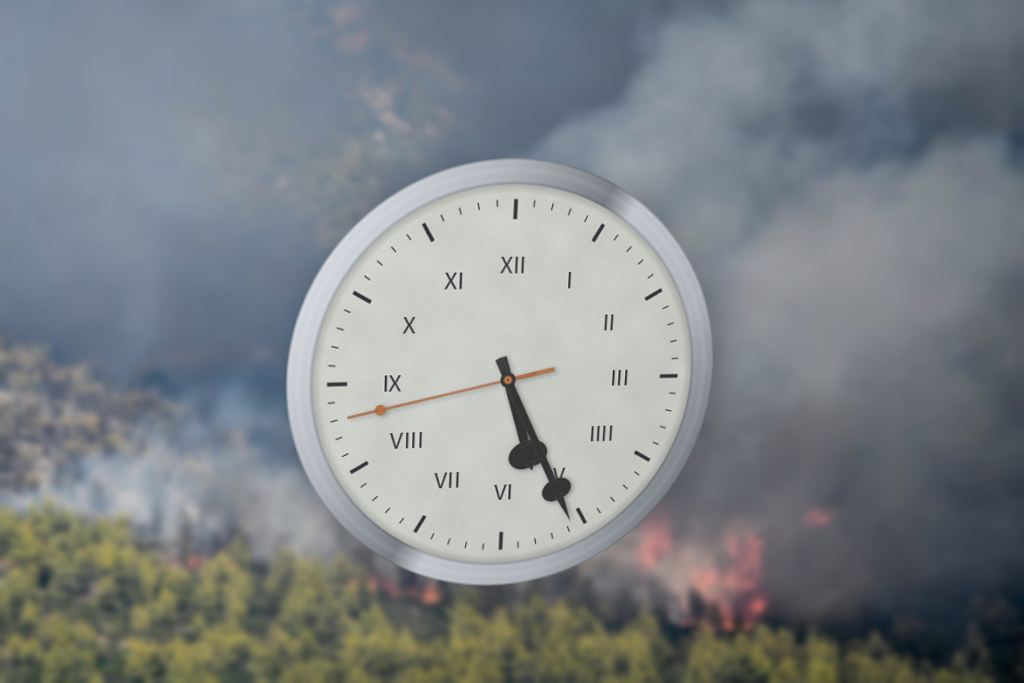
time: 5:25:43
